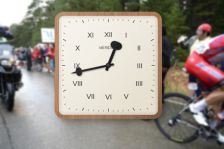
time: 12:43
